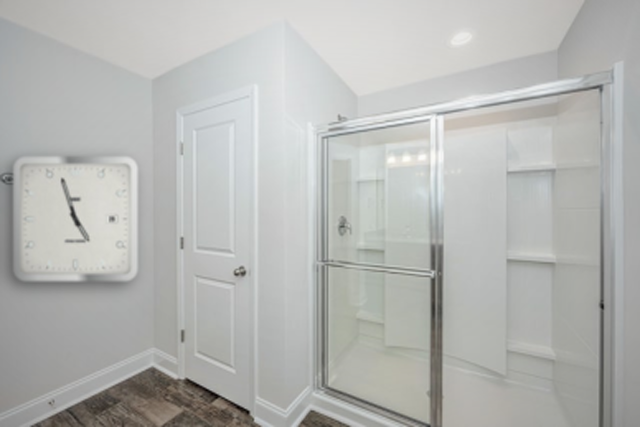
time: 4:57
